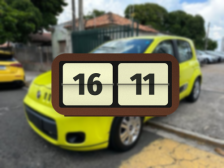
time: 16:11
